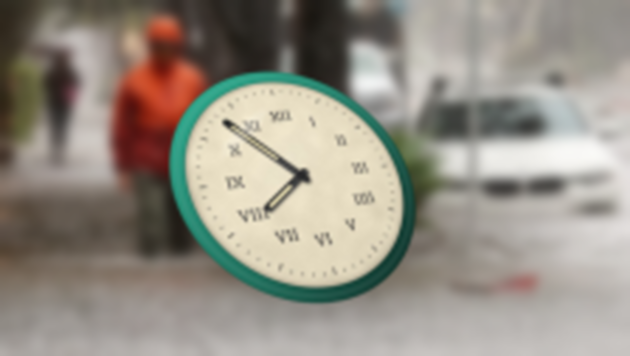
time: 7:53
